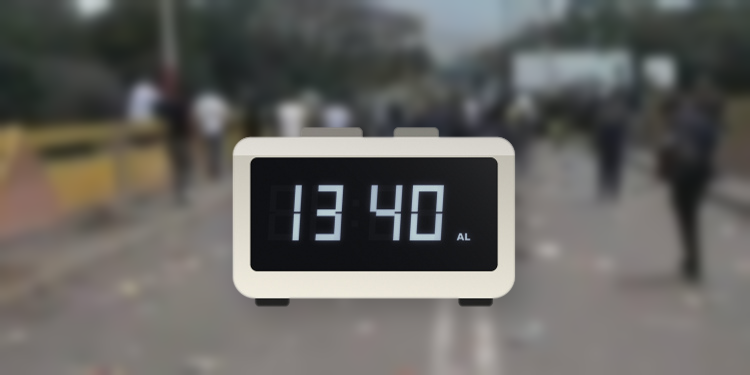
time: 13:40
